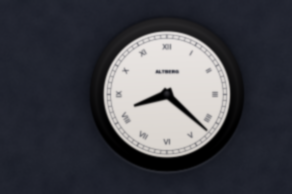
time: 8:22
